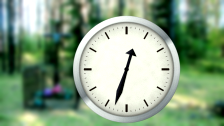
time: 12:33
